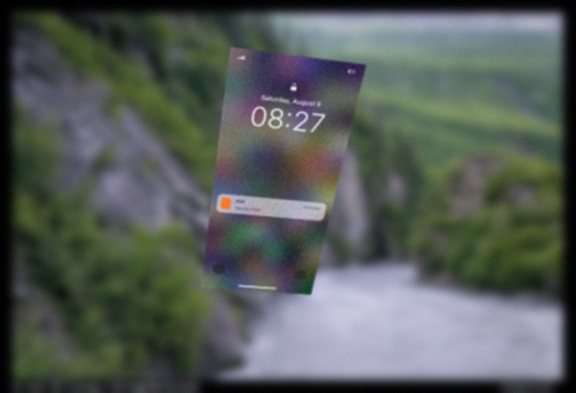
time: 8:27
